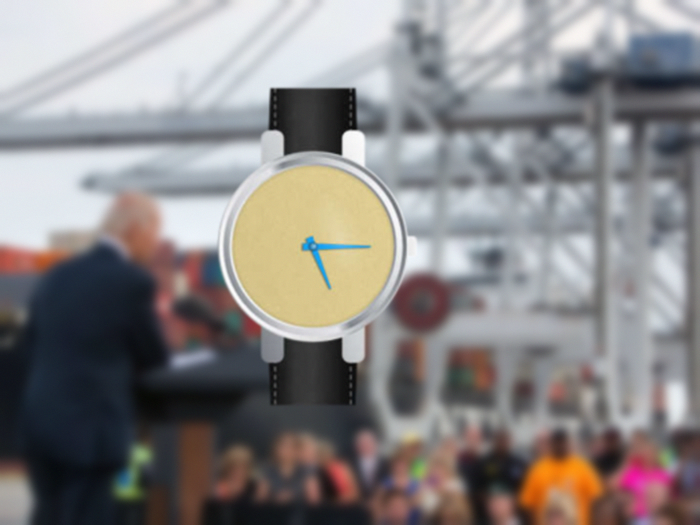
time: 5:15
